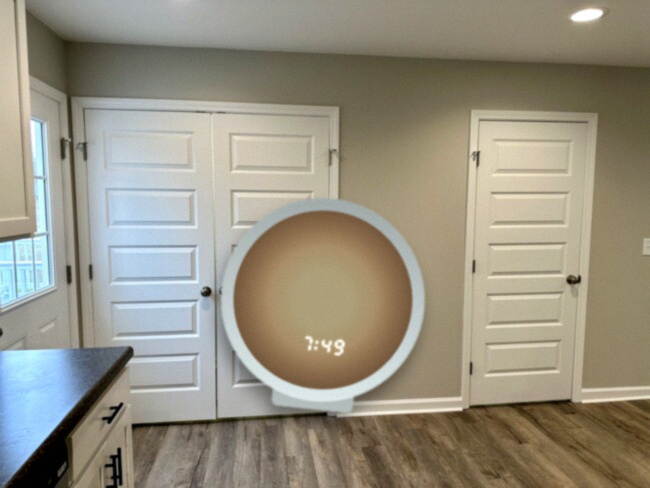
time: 7:49
